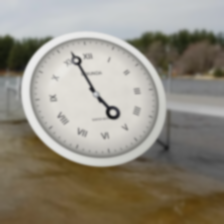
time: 4:57
